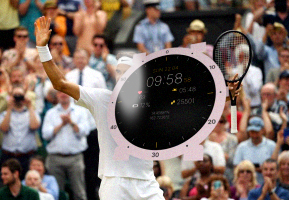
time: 9:58
